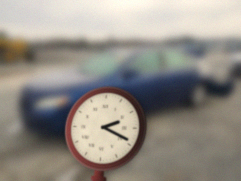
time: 2:19
